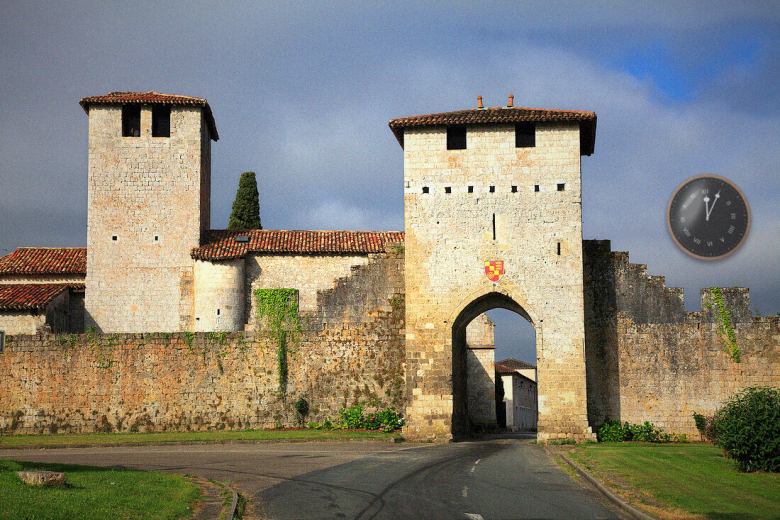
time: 12:05
